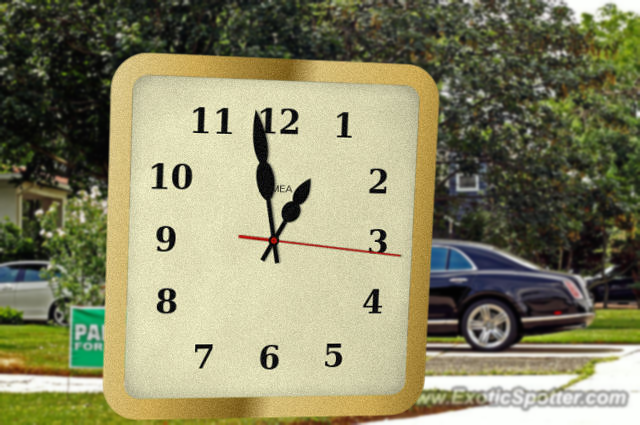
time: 12:58:16
